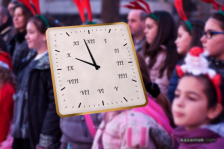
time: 9:58
